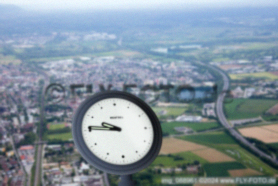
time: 9:46
